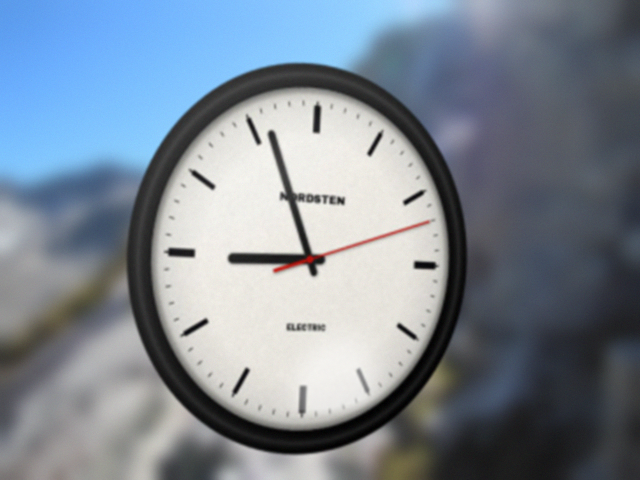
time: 8:56:12
